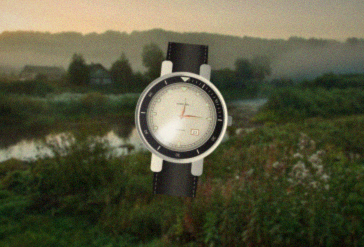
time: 12:15
